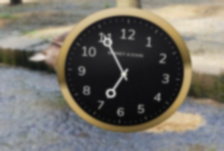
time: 6:55
